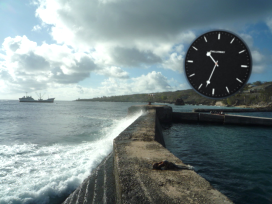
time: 10:33
